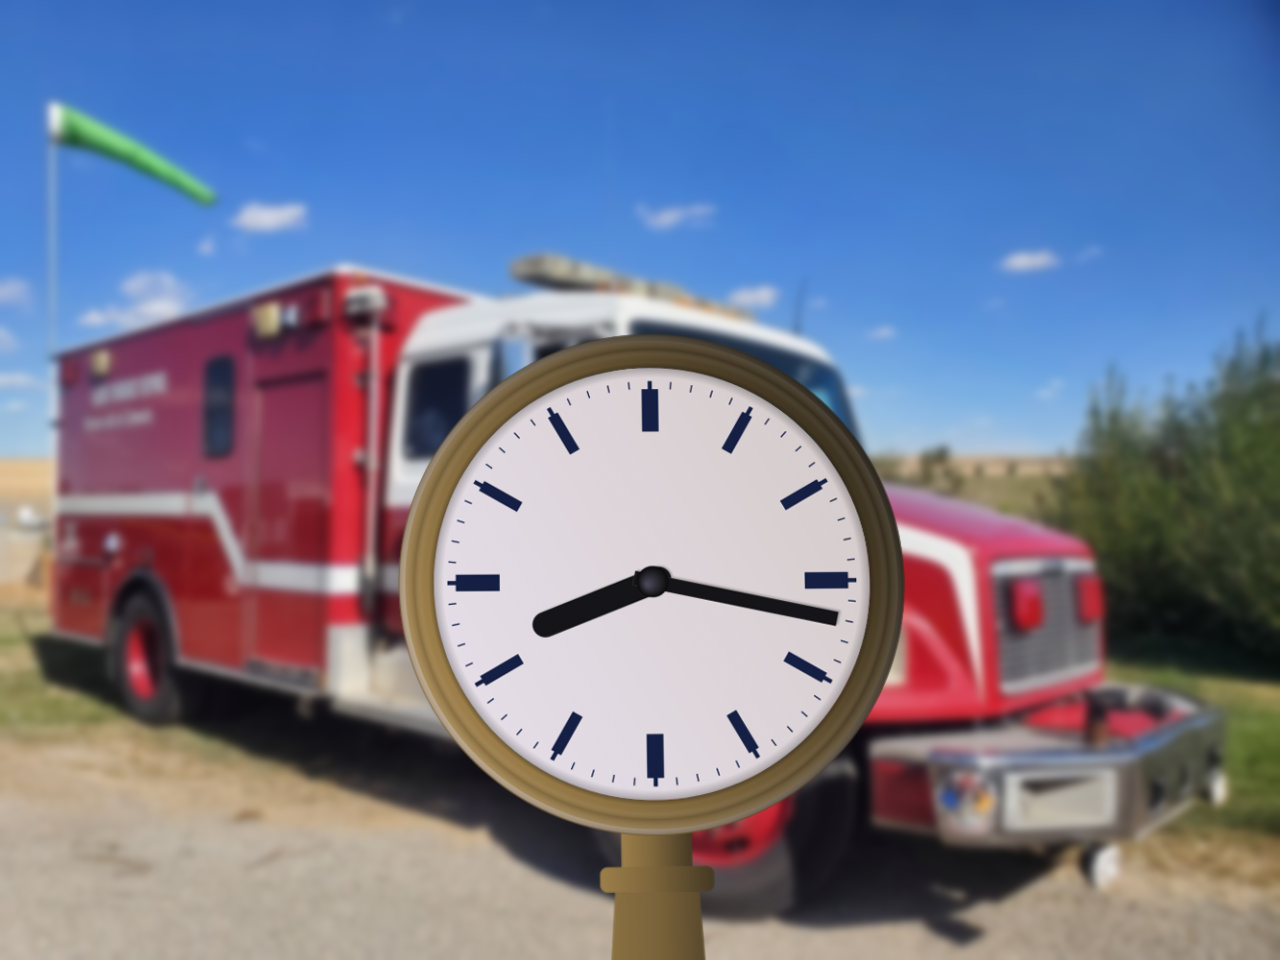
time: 8:17
